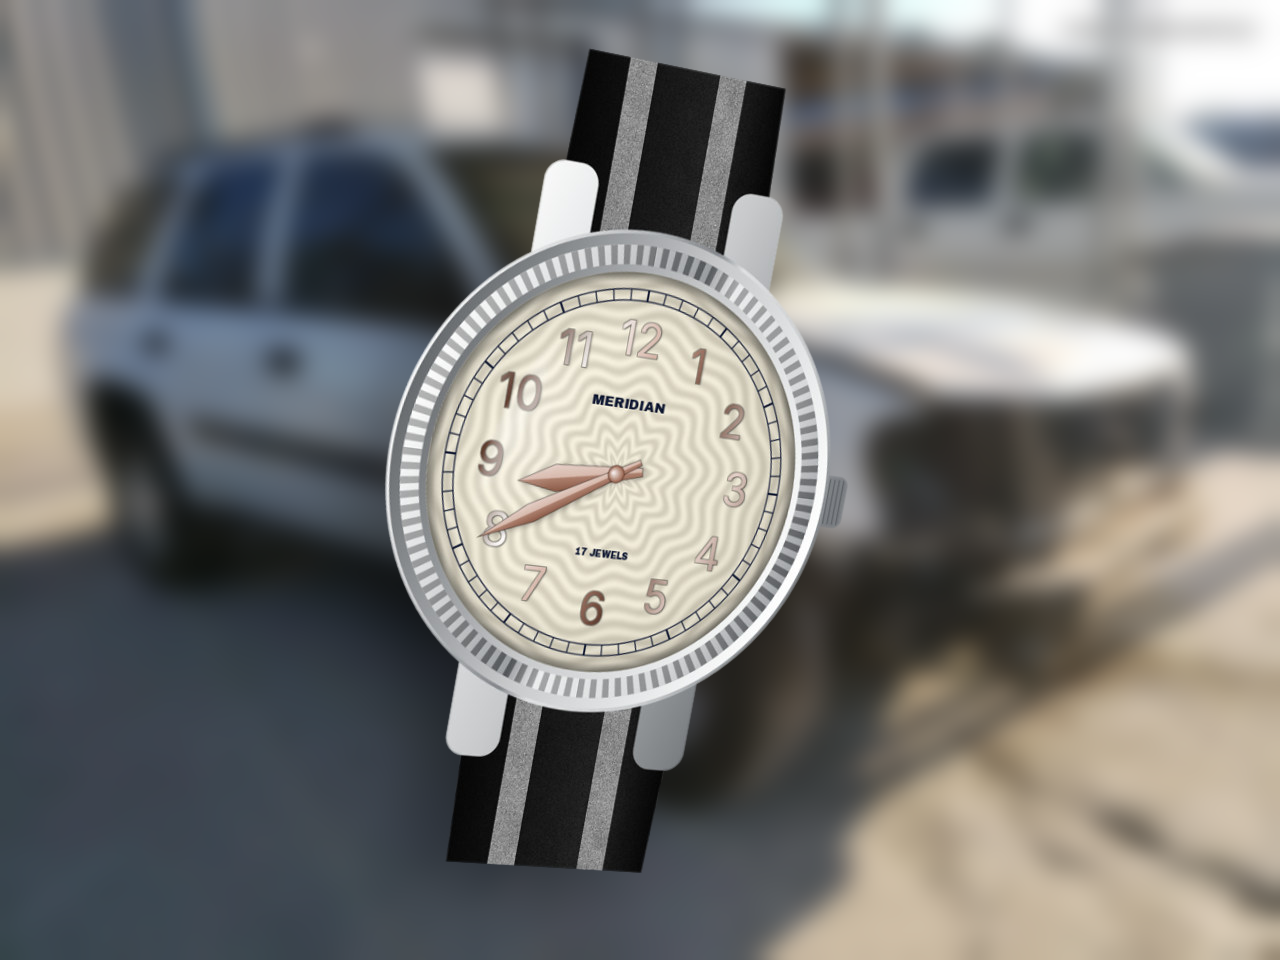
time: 8:40
